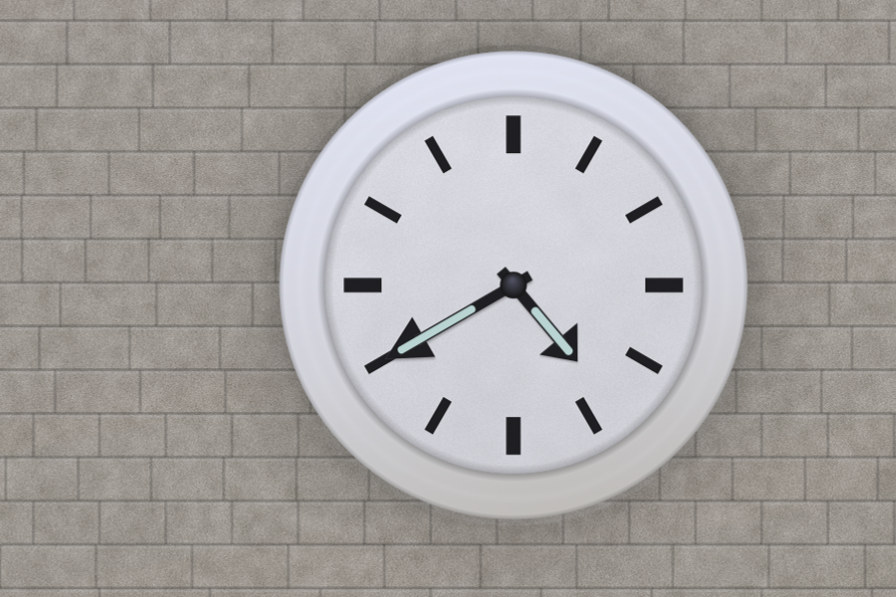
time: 4:40
